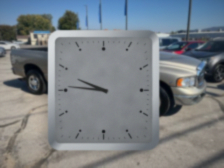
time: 9:46
